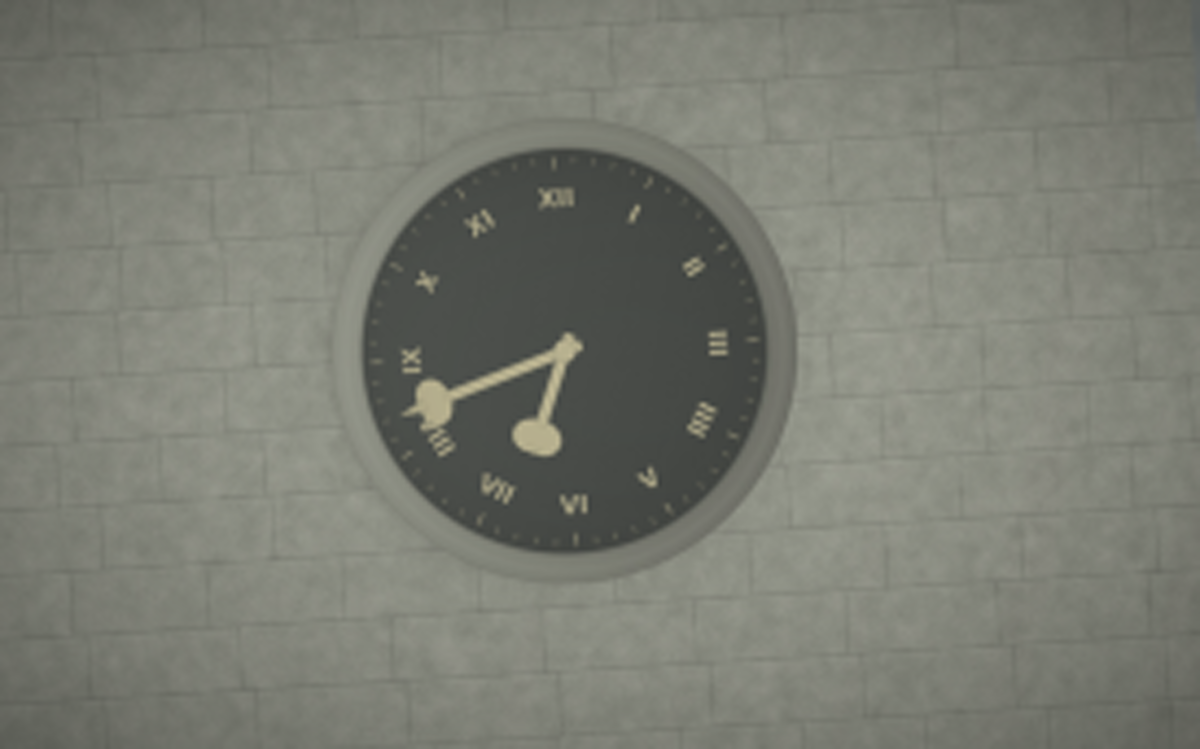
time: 6:42
